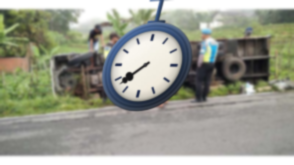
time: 7:38
